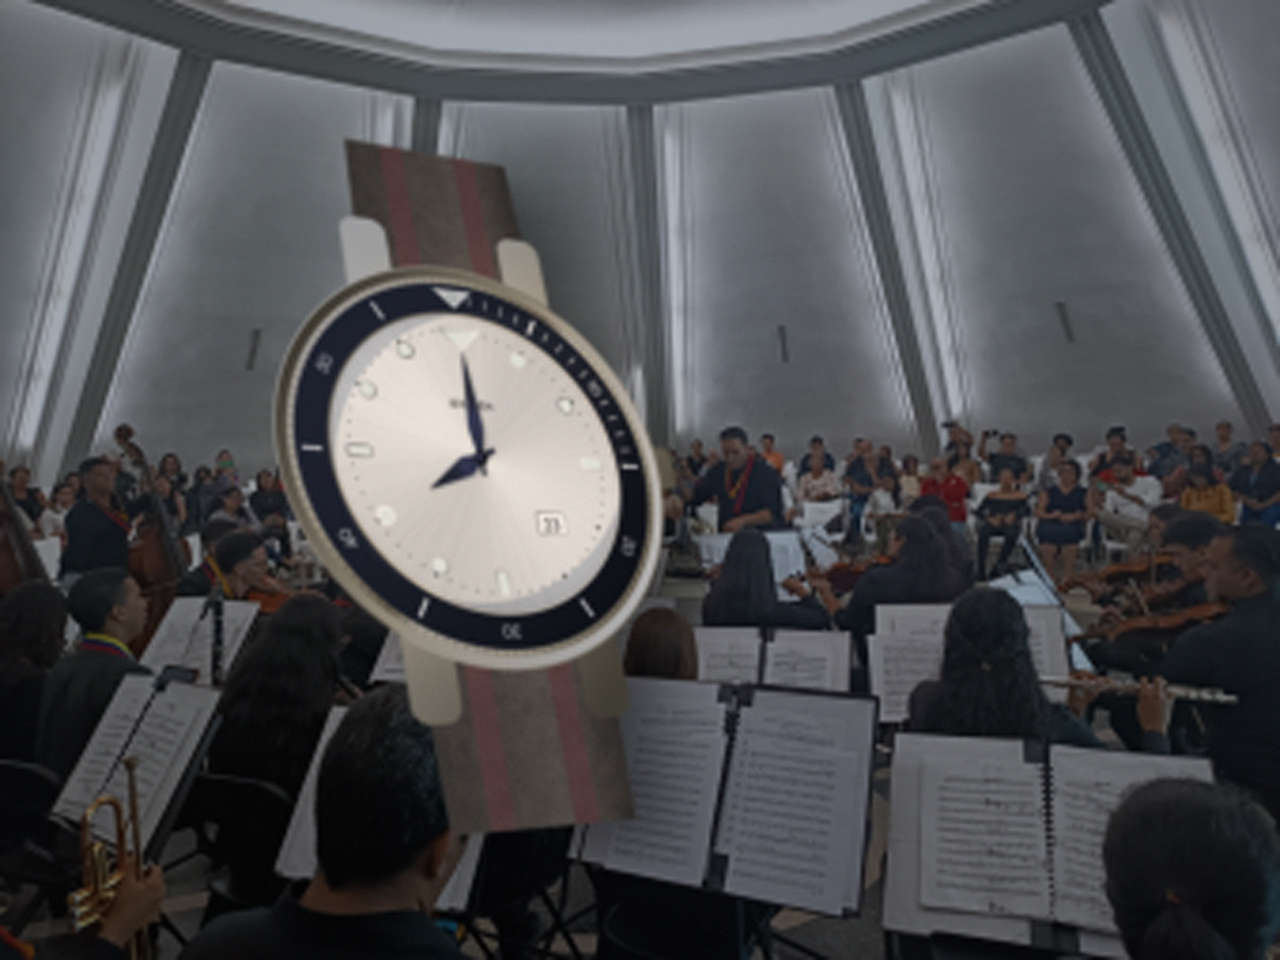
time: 8:00
